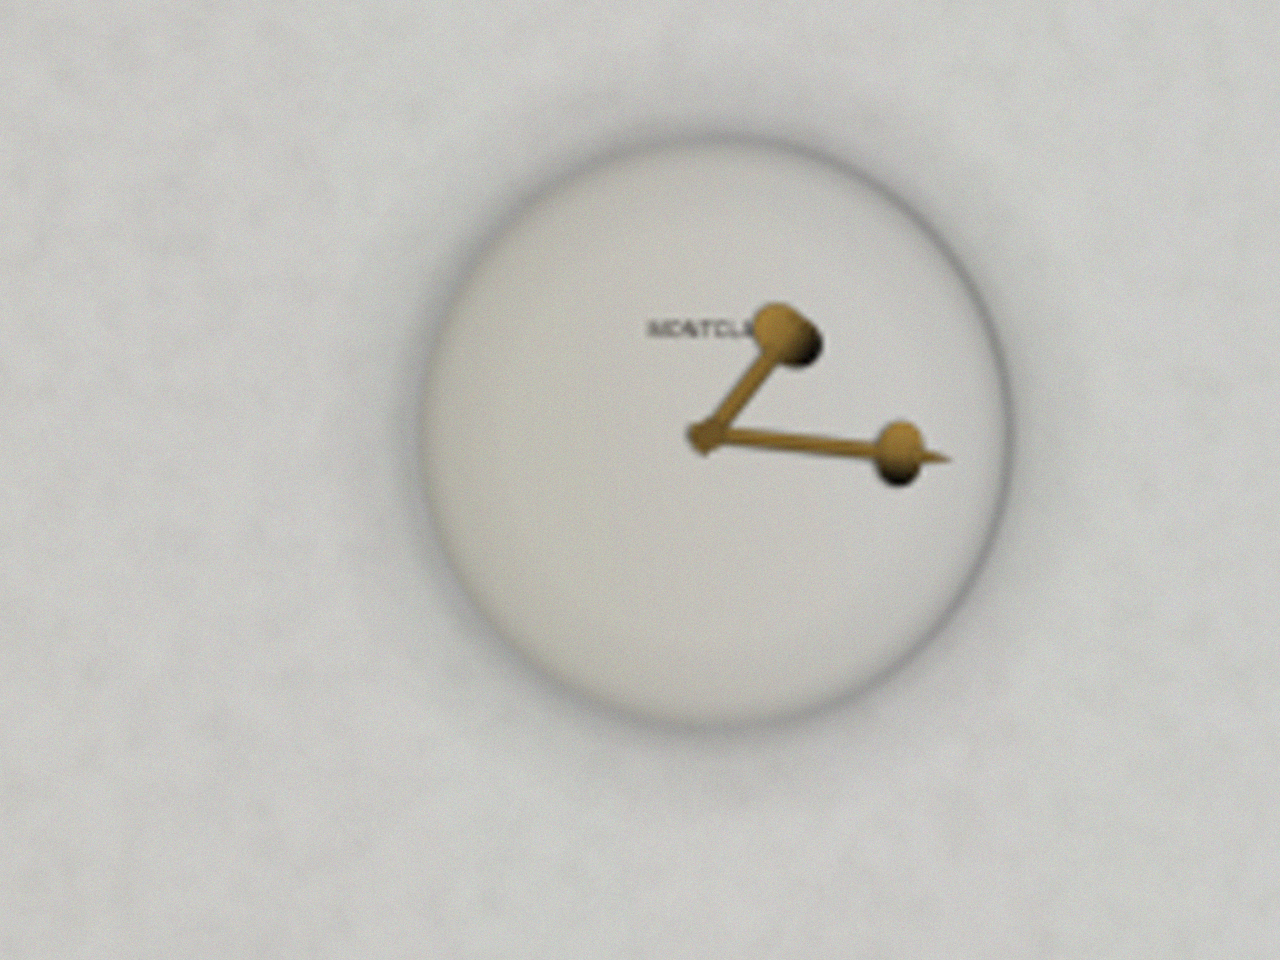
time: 1:16
